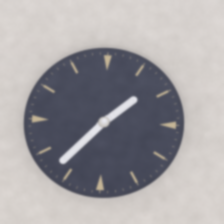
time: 1:37
